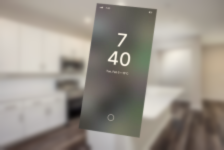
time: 7:40
